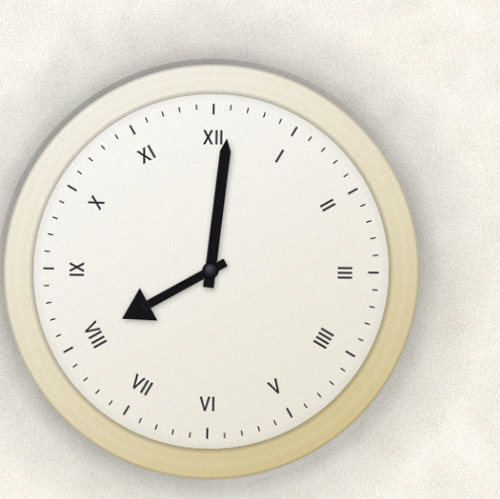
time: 8:01
